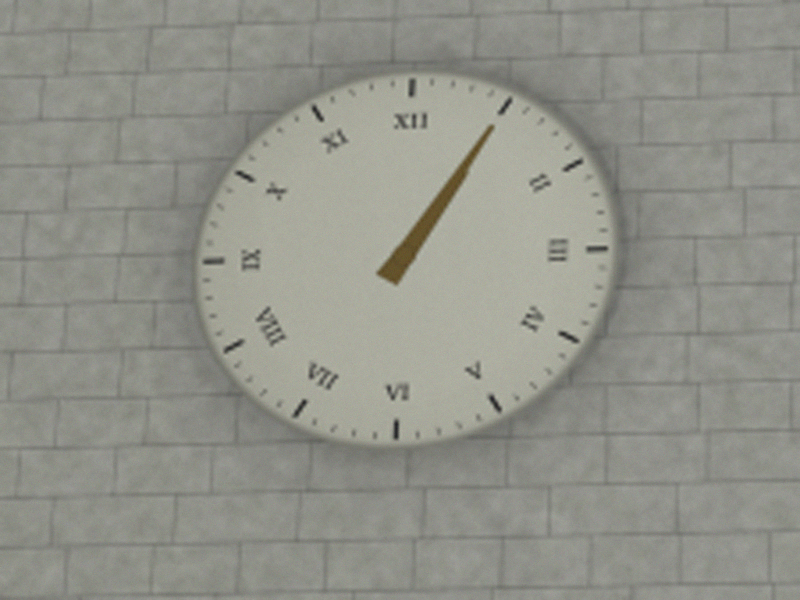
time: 1:05
